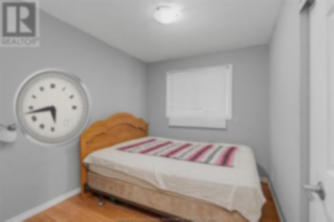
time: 5:43
